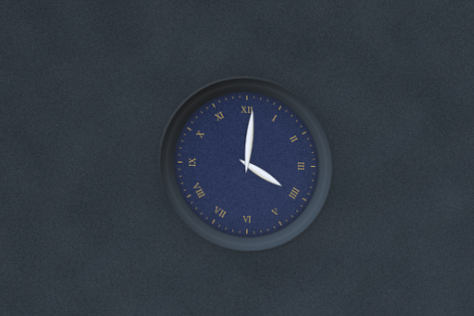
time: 4:01
